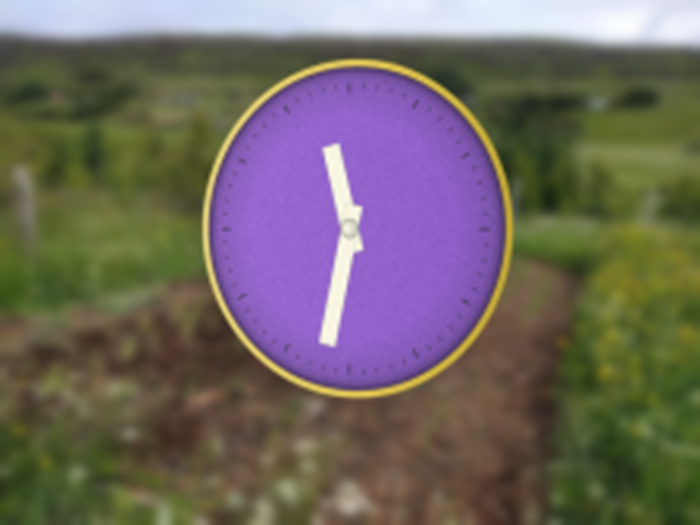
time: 11:32
